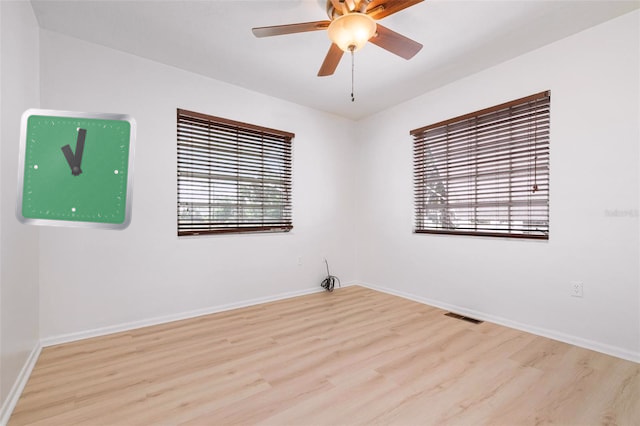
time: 11:01
